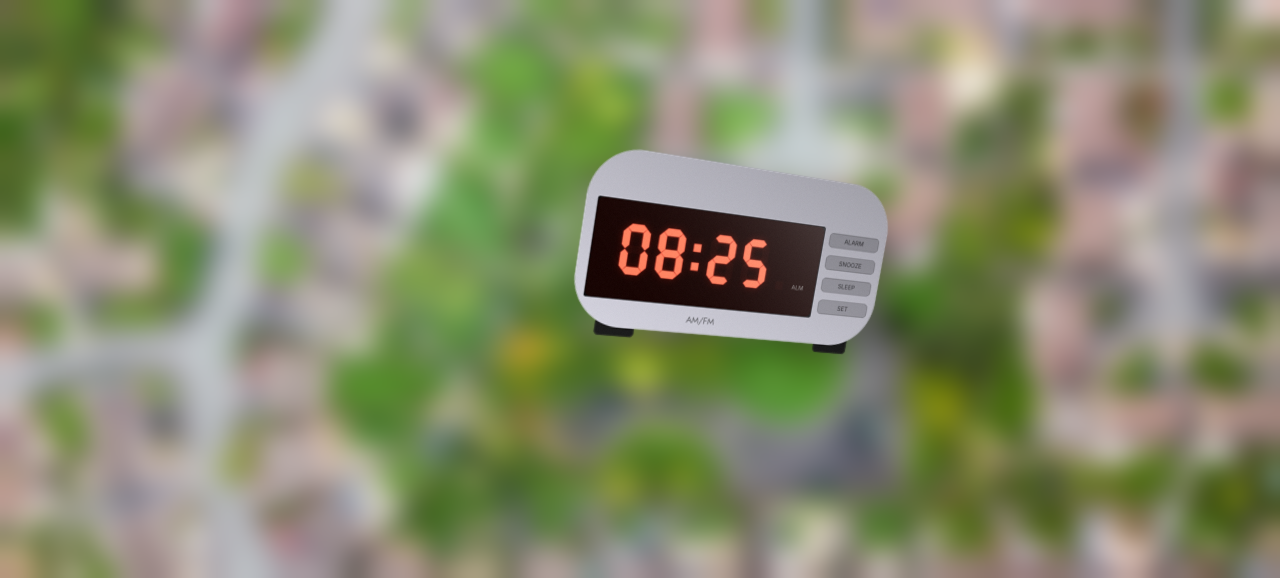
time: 8:25
